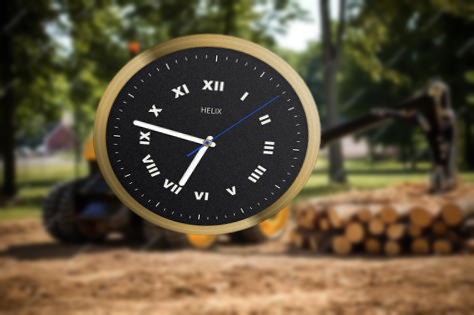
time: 6:47:08
